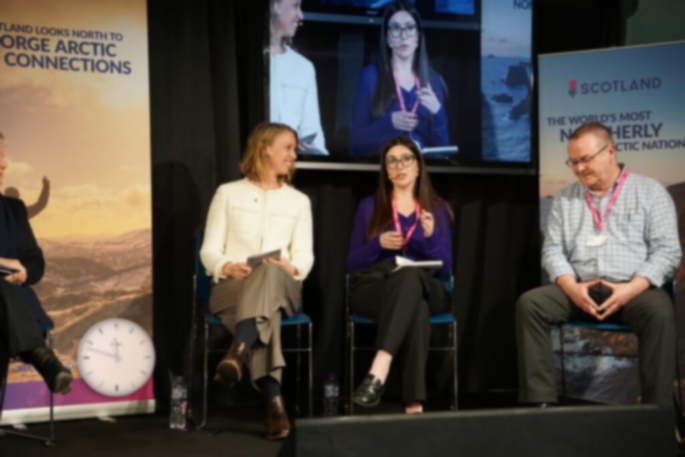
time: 11:48
